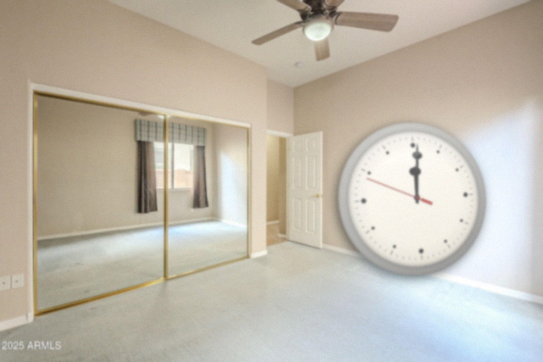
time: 12:00:49
